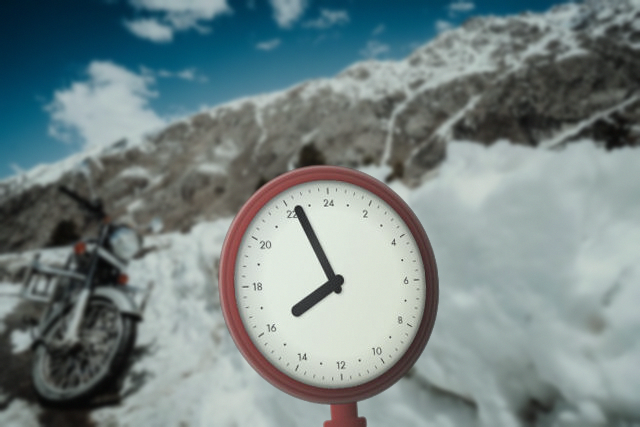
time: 15:56
